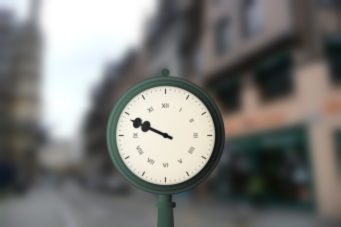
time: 9:49
